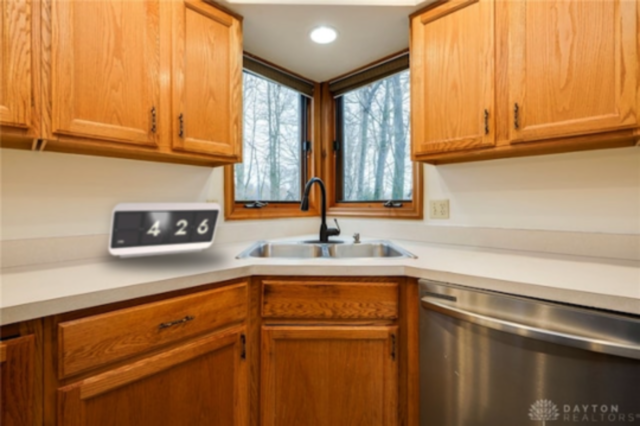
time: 4:26
